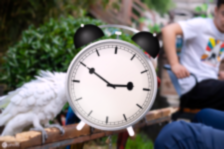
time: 2:50
